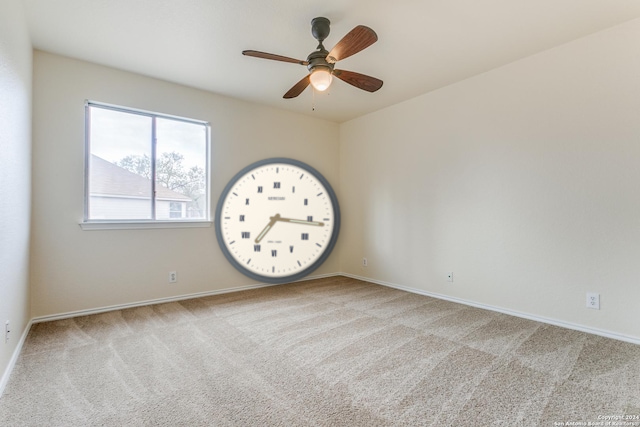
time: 7:16
